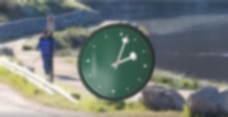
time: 2:02
